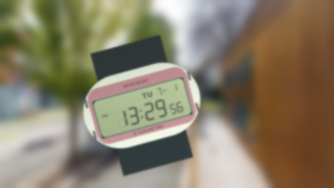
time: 13:29:56
